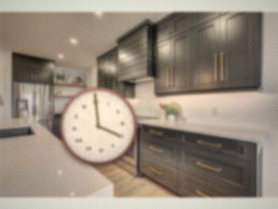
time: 4:00
